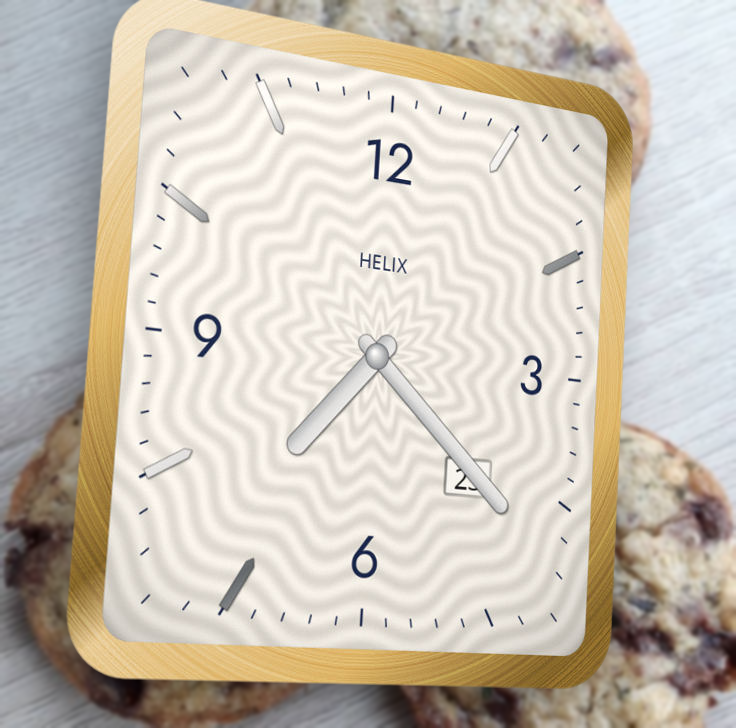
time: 7:22
